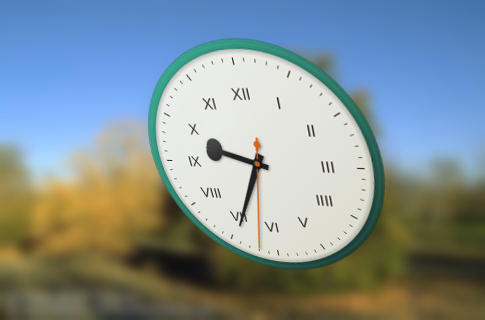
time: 9:34:32
